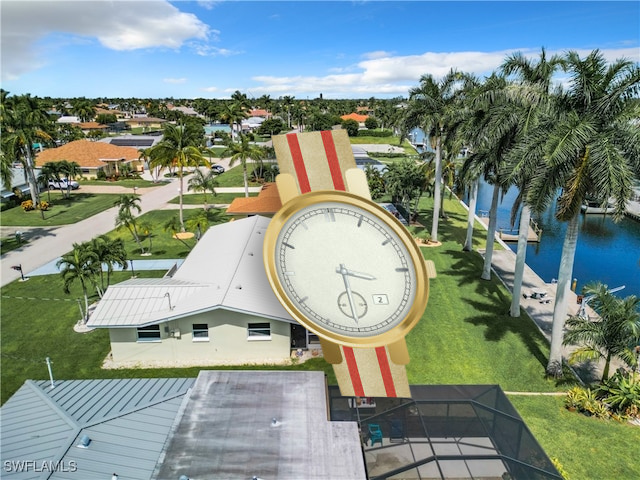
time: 3:30
